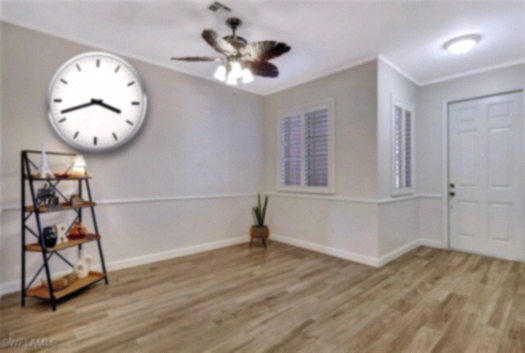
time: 3:42
